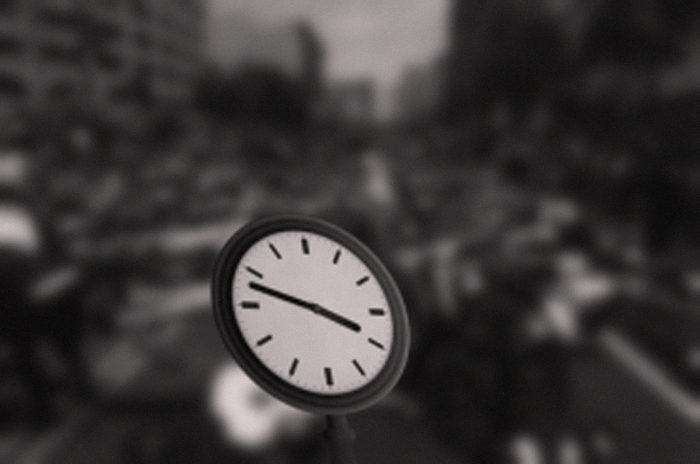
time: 3:48
